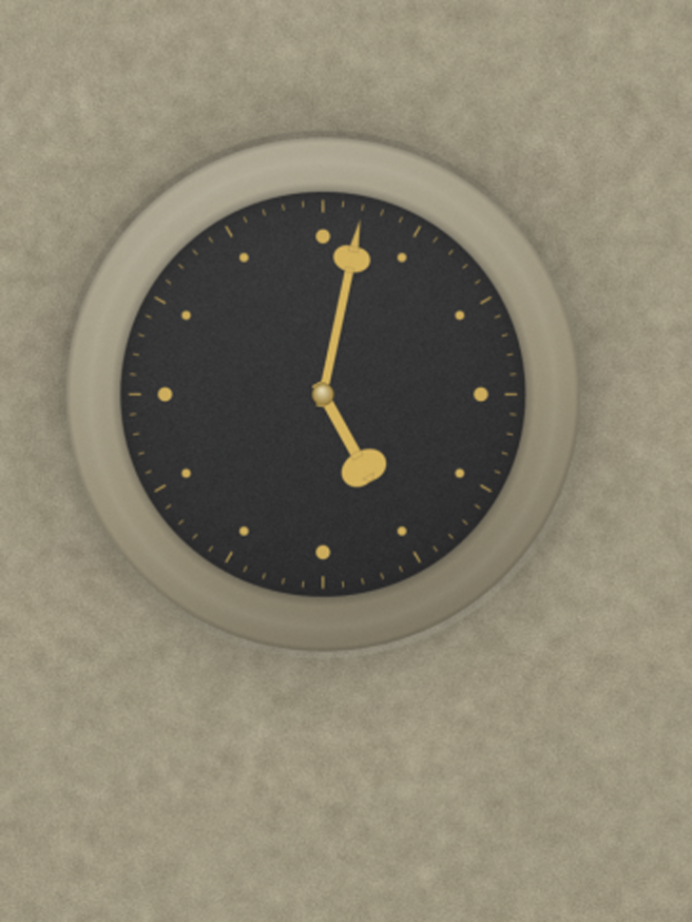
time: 5:02
